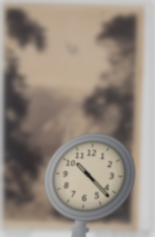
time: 10:22
